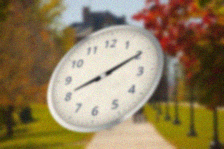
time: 8:10
